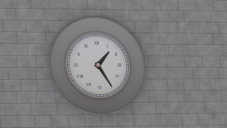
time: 1:25
